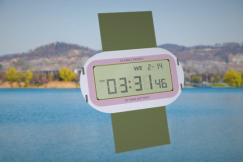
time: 3:31:46
